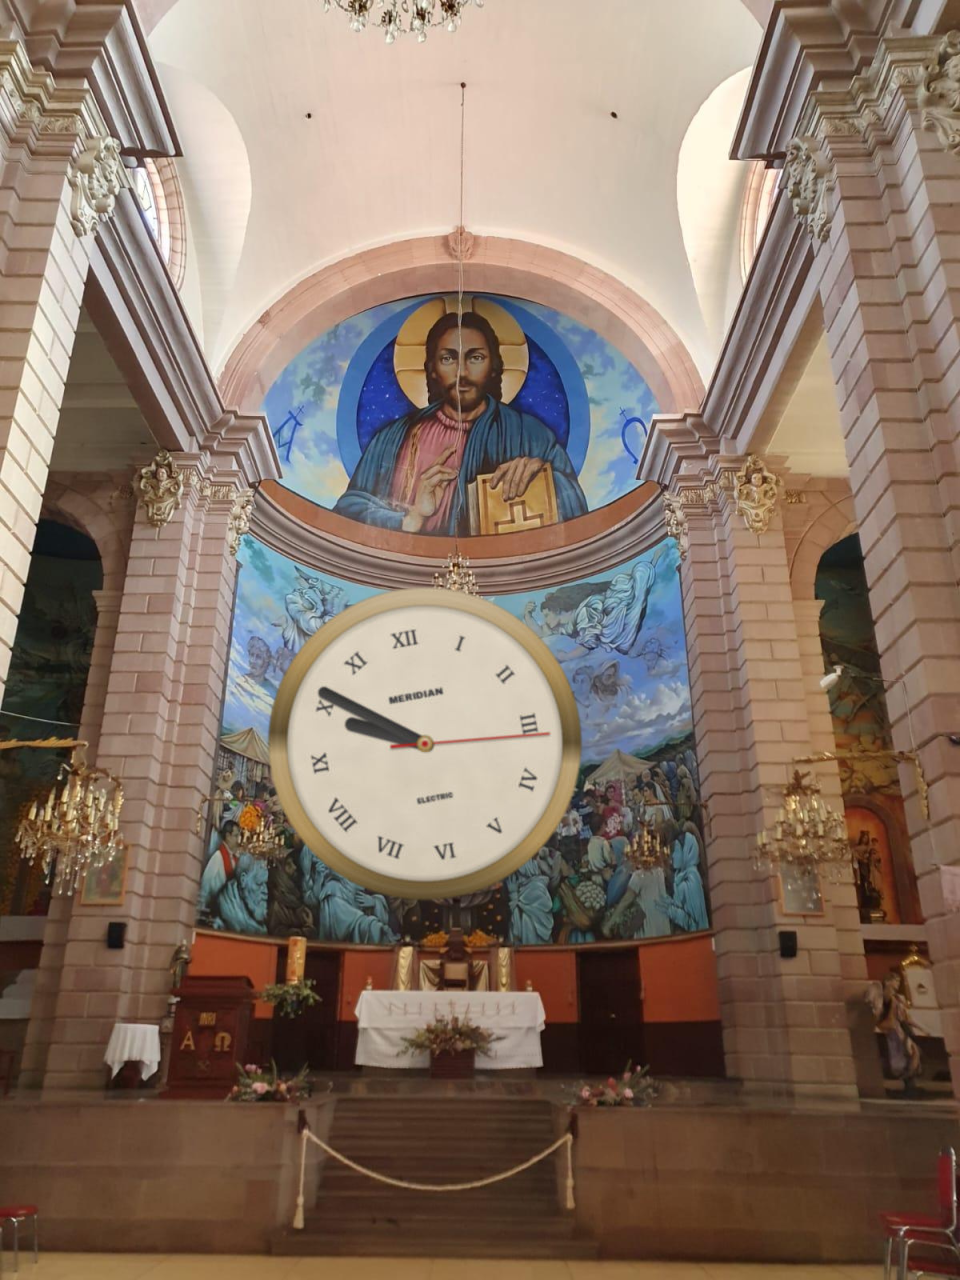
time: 9:51:16
